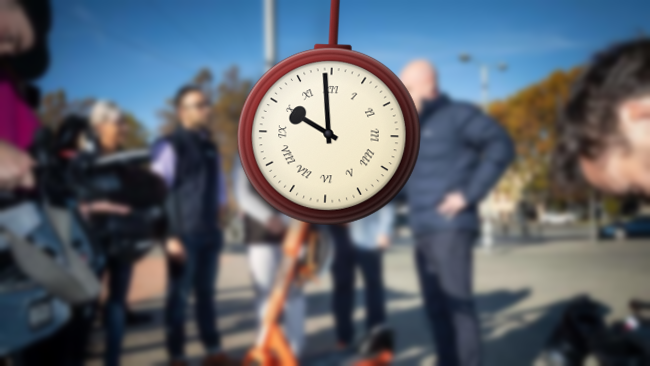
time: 9:59
